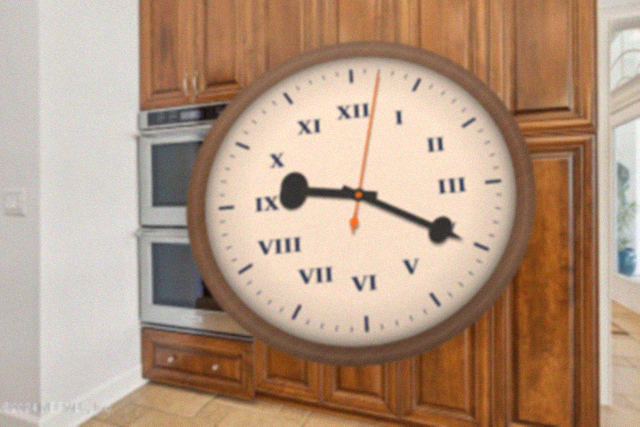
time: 9:20:02
